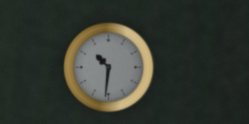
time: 10:31
